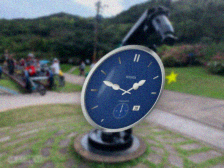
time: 1:48
